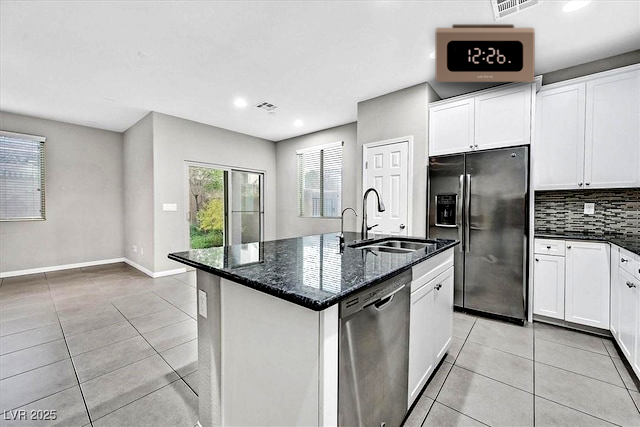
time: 12:26
